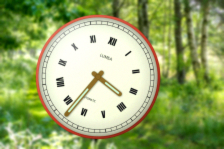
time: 3:33
